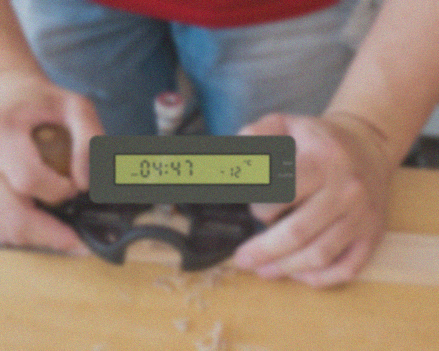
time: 4:47
